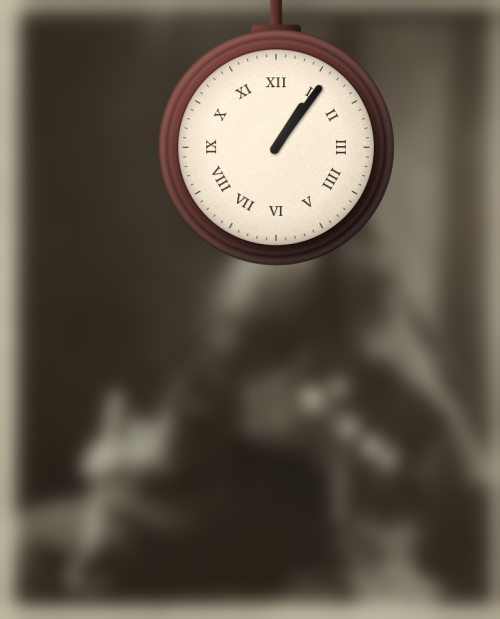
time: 1:06
